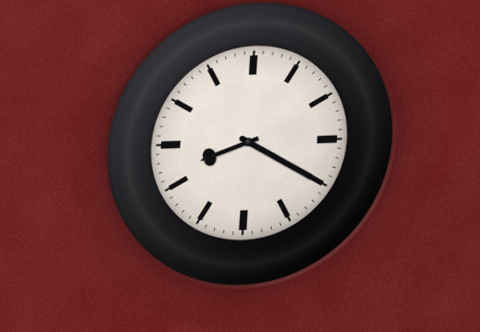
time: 8:20
